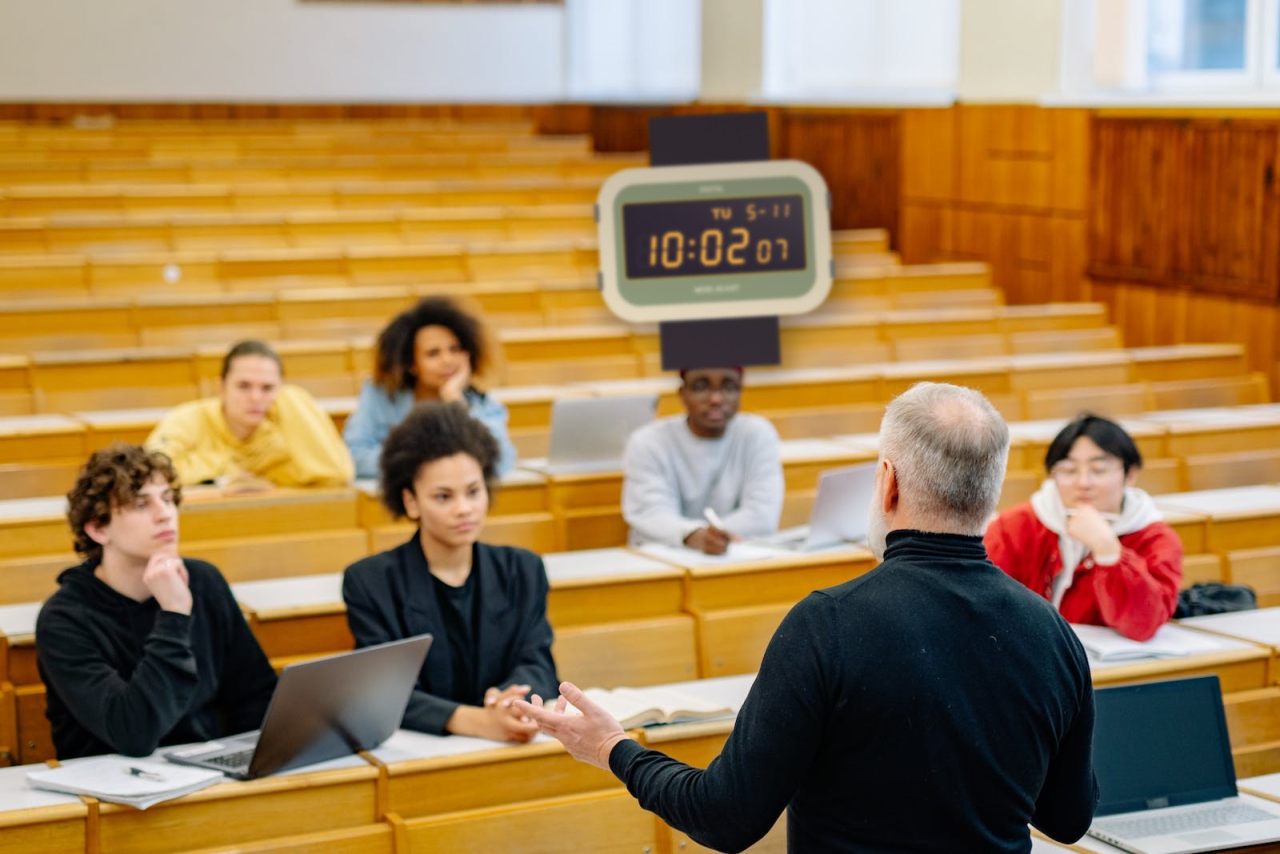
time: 10:02:07
